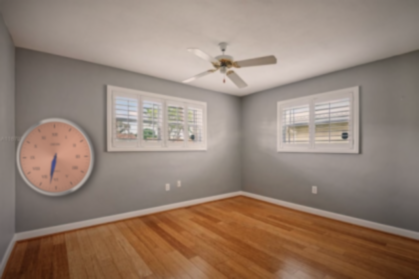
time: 6:32
